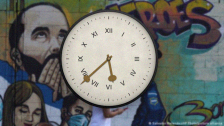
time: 5:38
